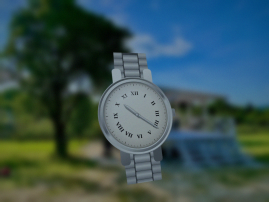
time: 10:21
